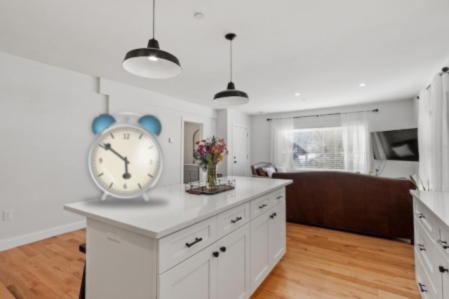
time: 5:51
